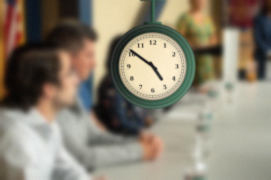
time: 4:51
